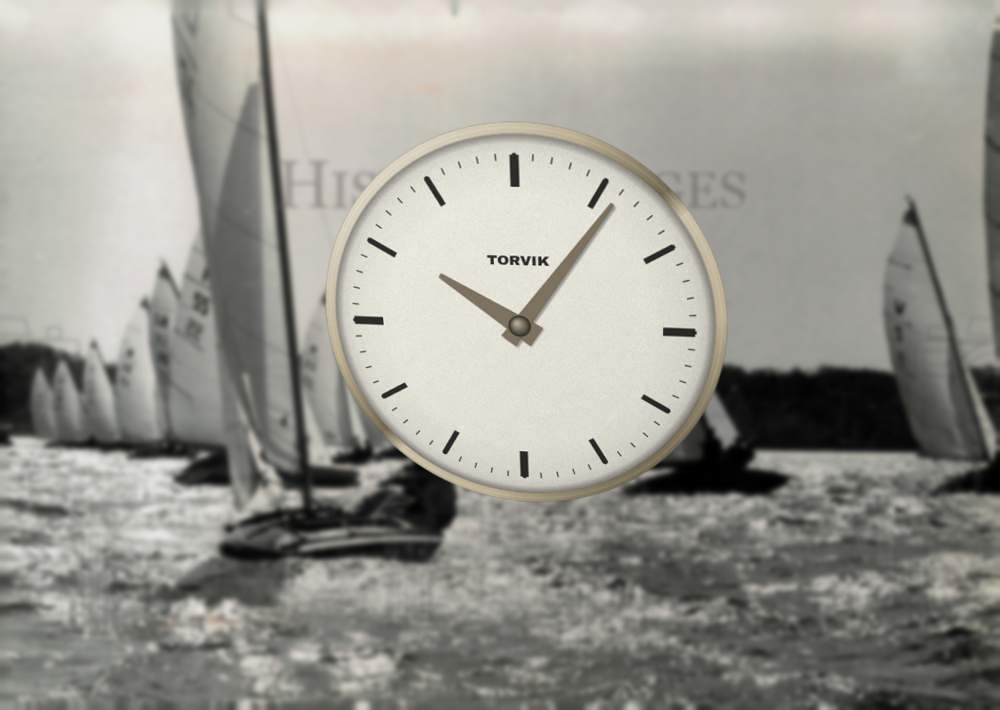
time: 10:06
